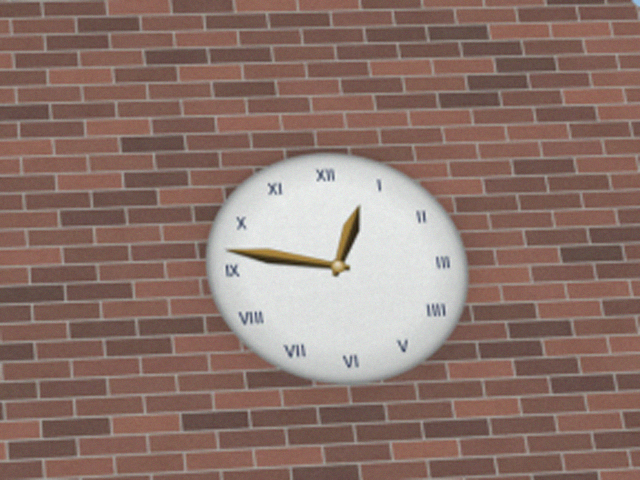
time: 12:47
